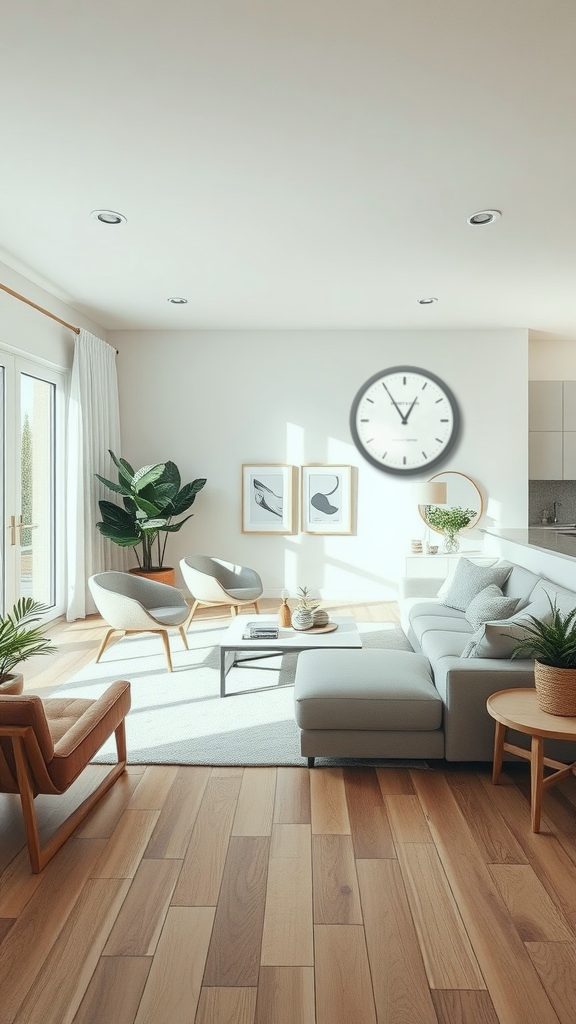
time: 12:55
